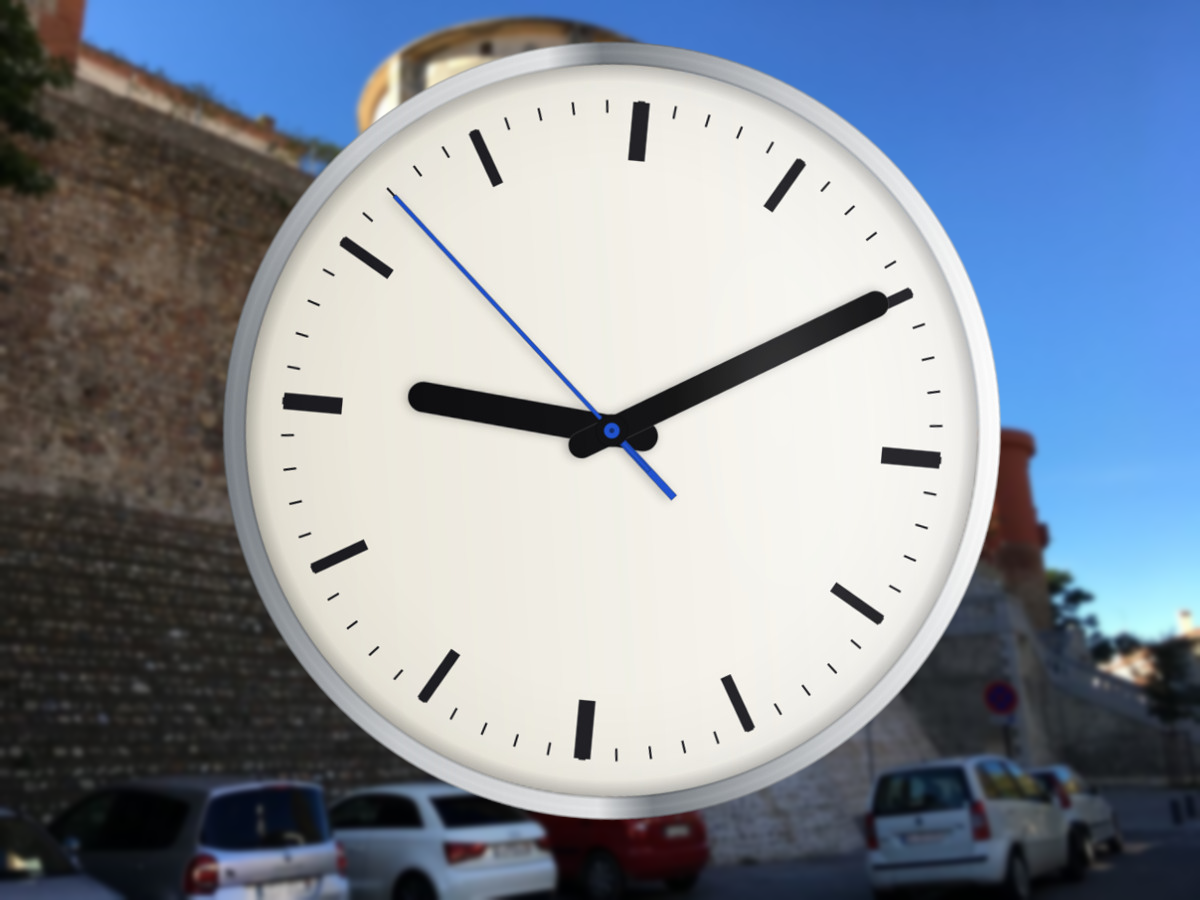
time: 9:09:52
